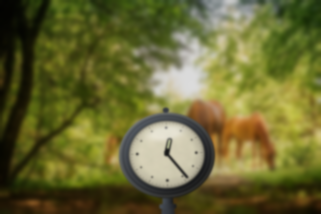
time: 12:24
